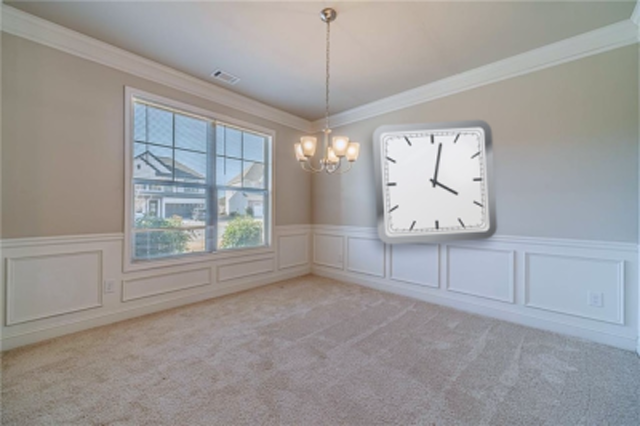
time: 4:02
